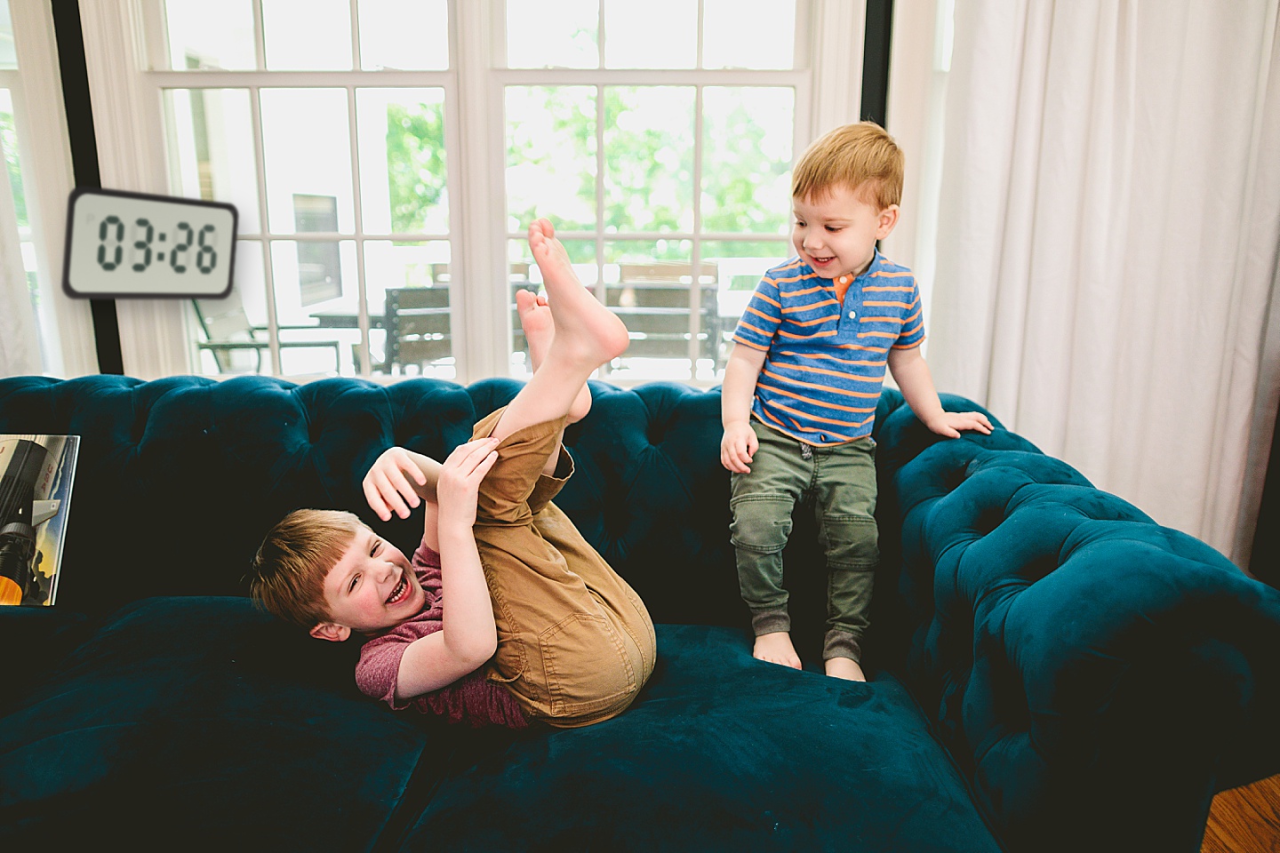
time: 3:26
